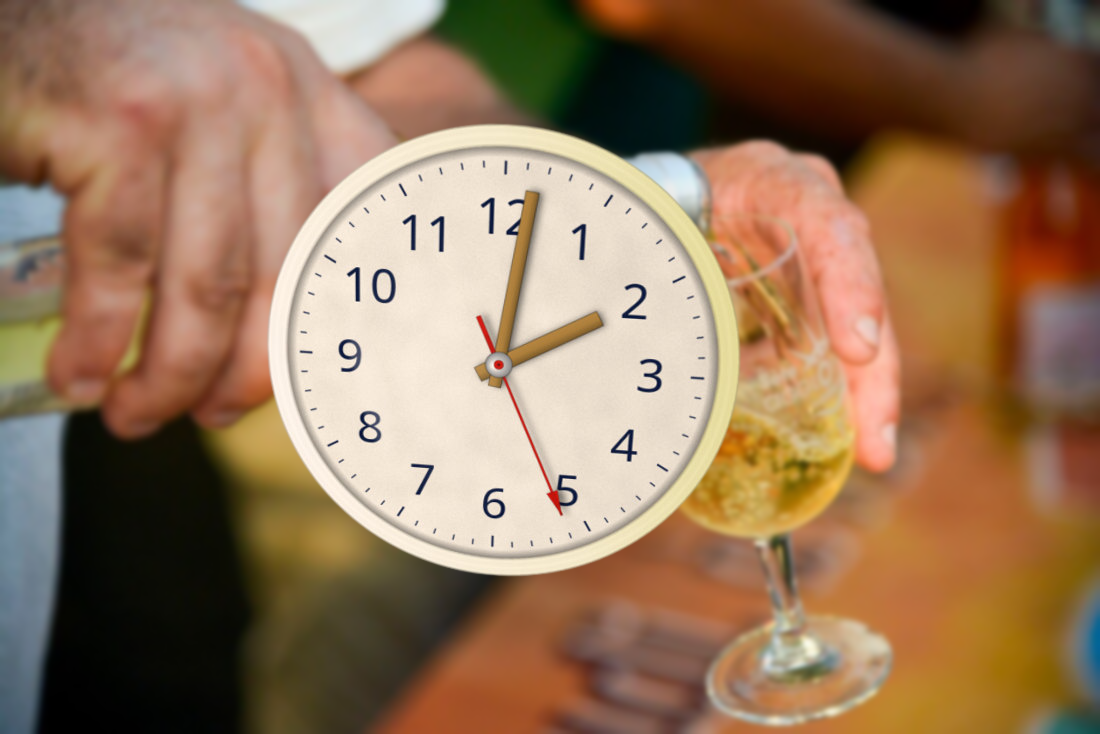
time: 2:01:26
